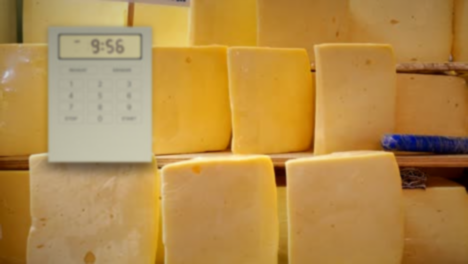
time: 9:56
